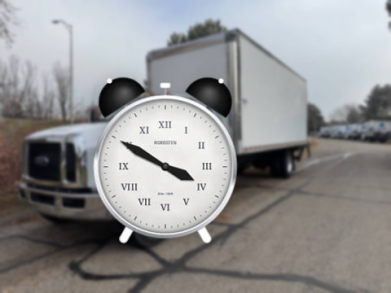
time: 3:50
